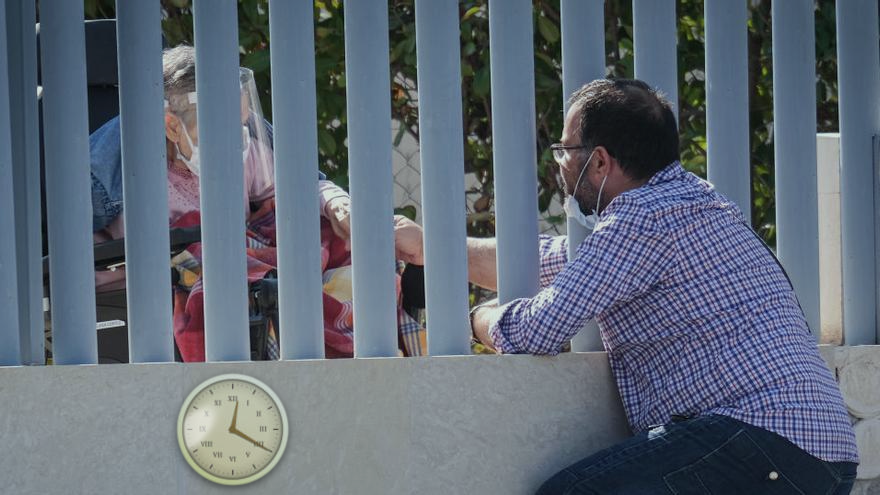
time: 12:20
